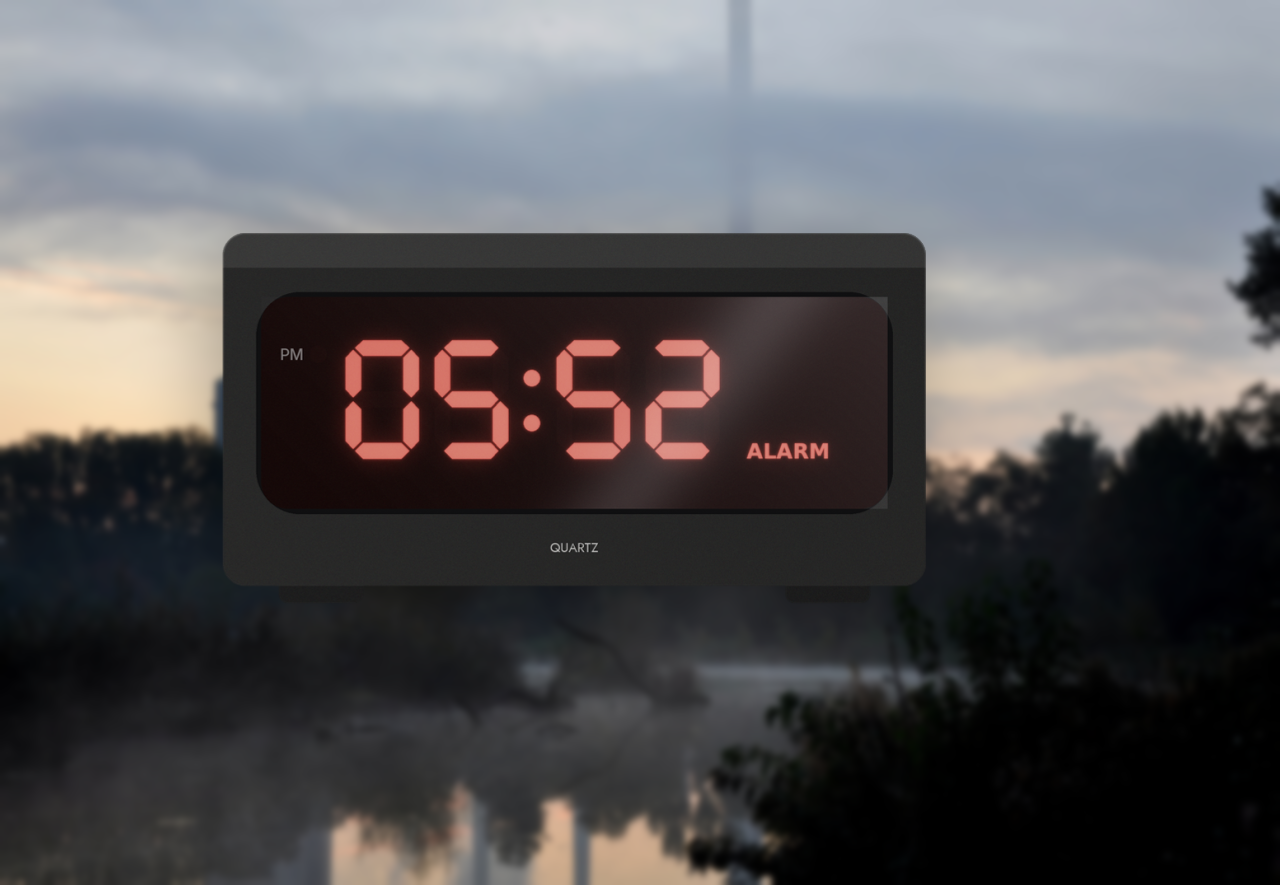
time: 5:52
